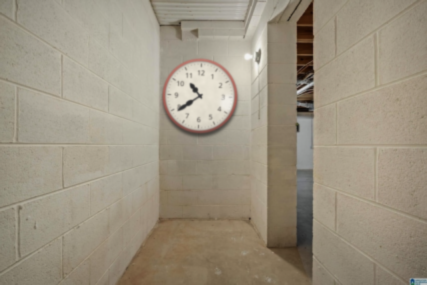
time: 10:39
